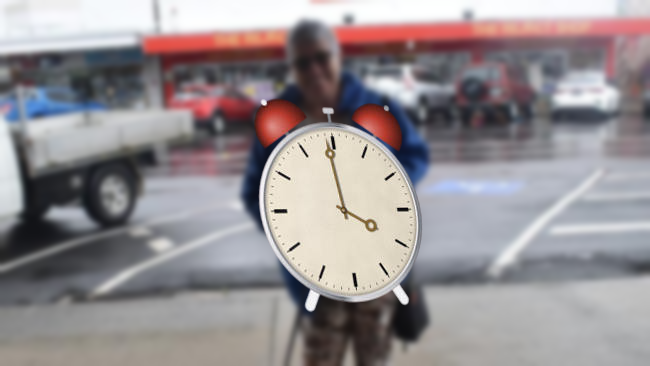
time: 3:59
